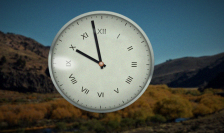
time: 9:58
